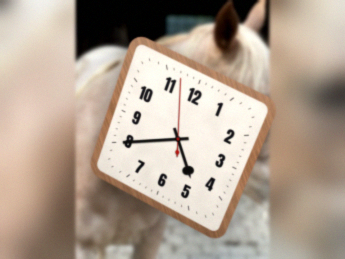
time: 4:39:57
